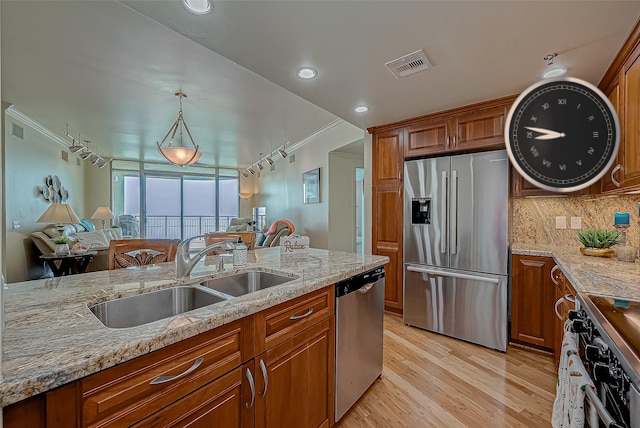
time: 8:47
